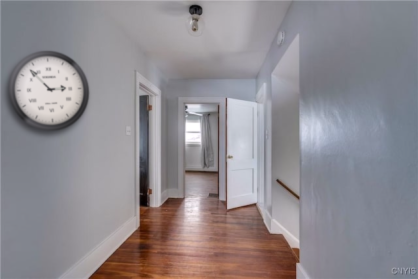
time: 2:53
